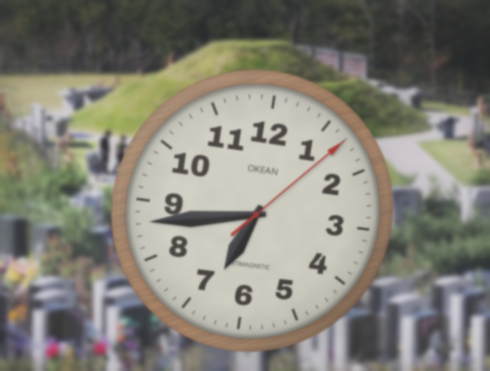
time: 6:43:07
